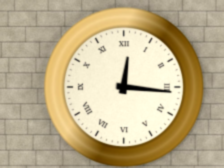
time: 12:16
